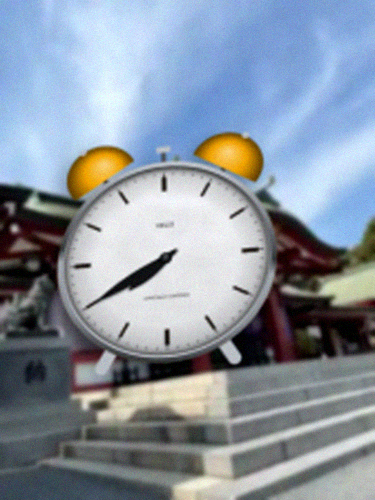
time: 7:40
